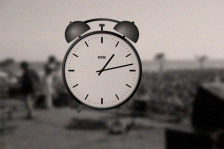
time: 1:13
